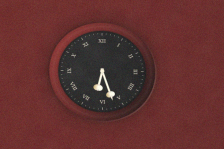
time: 6:27
